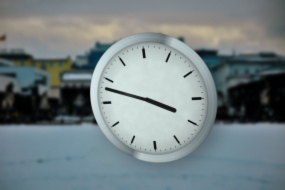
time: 3:48
